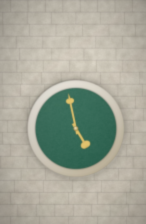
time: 4:58
